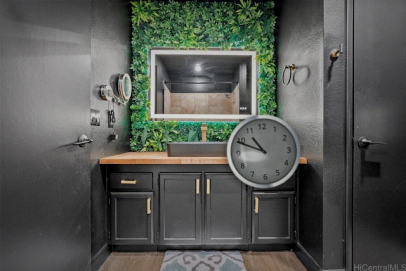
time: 10:49
